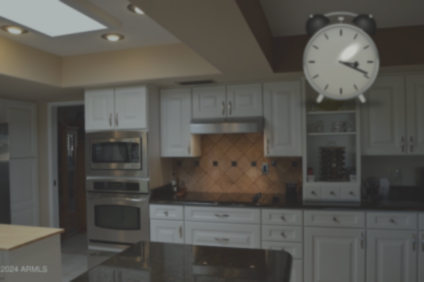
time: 3:19
